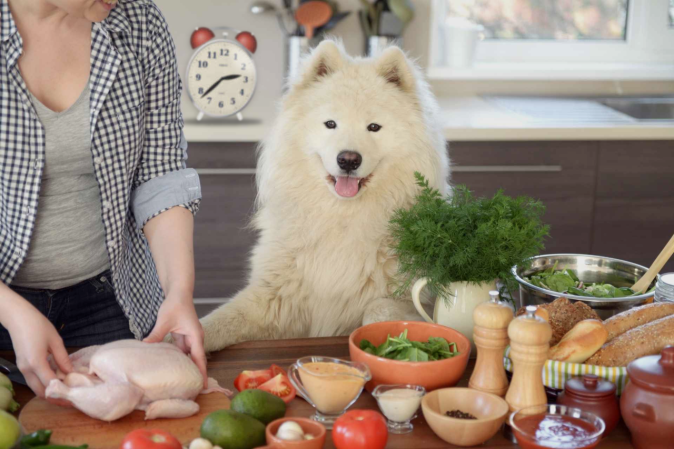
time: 2:38
